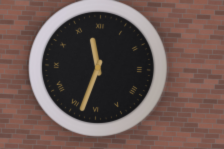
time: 11:33
